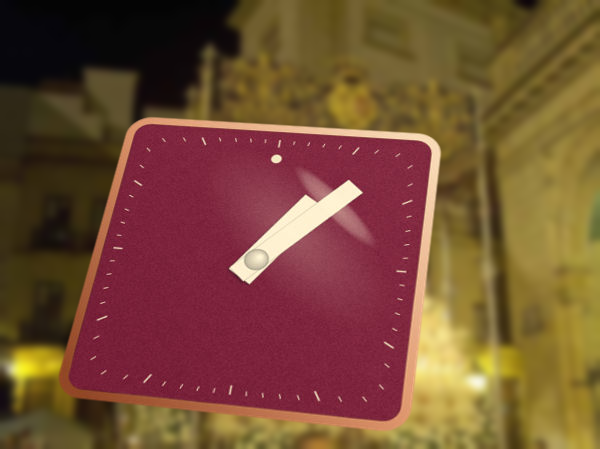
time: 1:07
